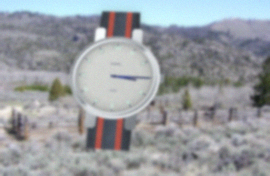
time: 3:15
